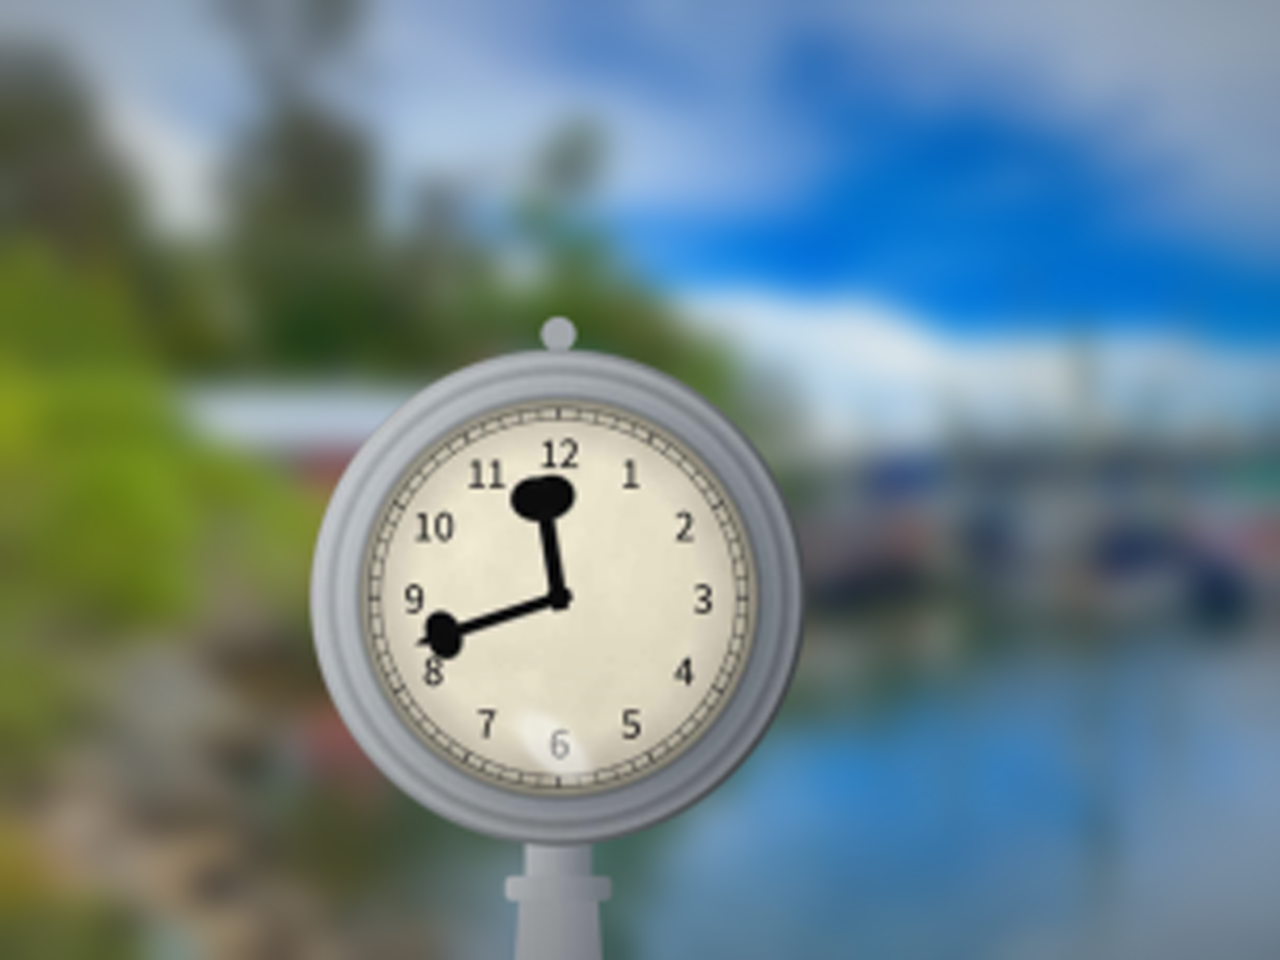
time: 11:42
